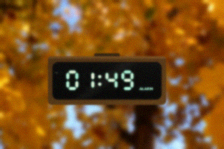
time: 1:49
